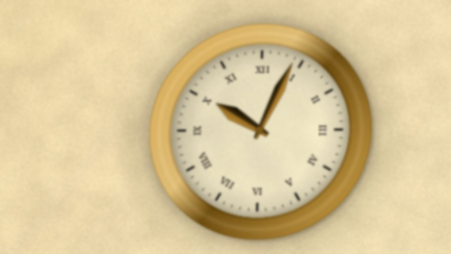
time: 10:04
